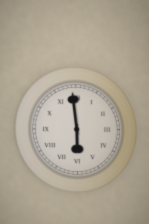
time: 5:59
